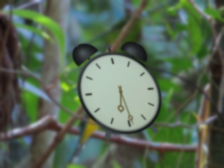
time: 6:29
